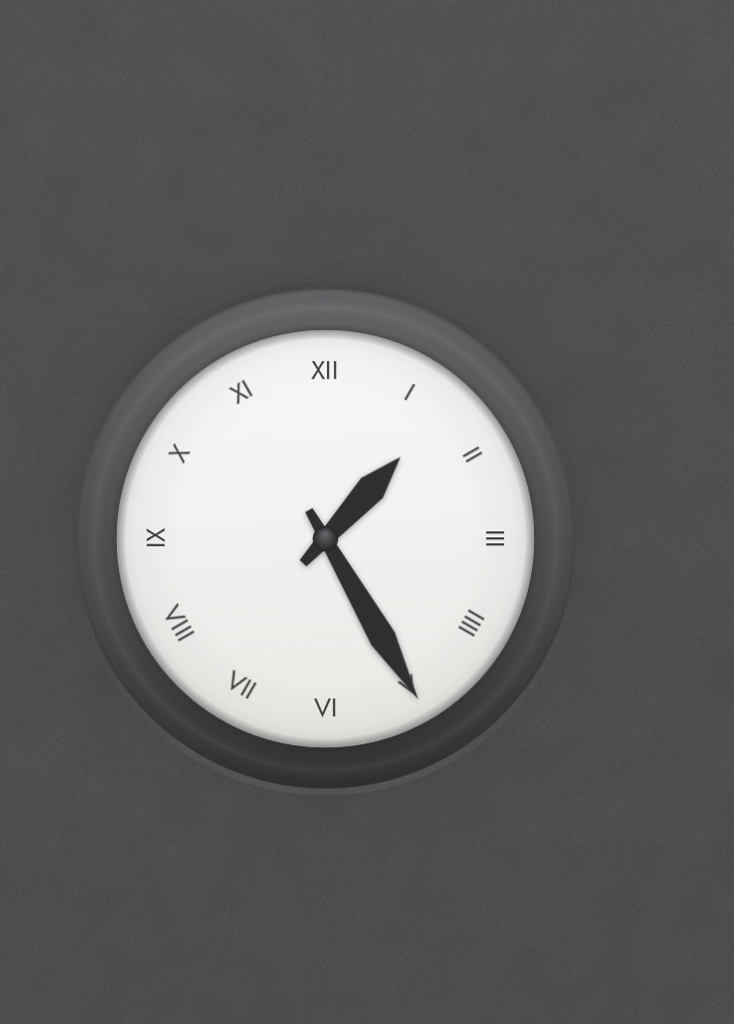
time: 1:25
